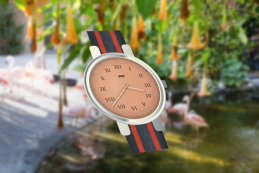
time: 3:38
